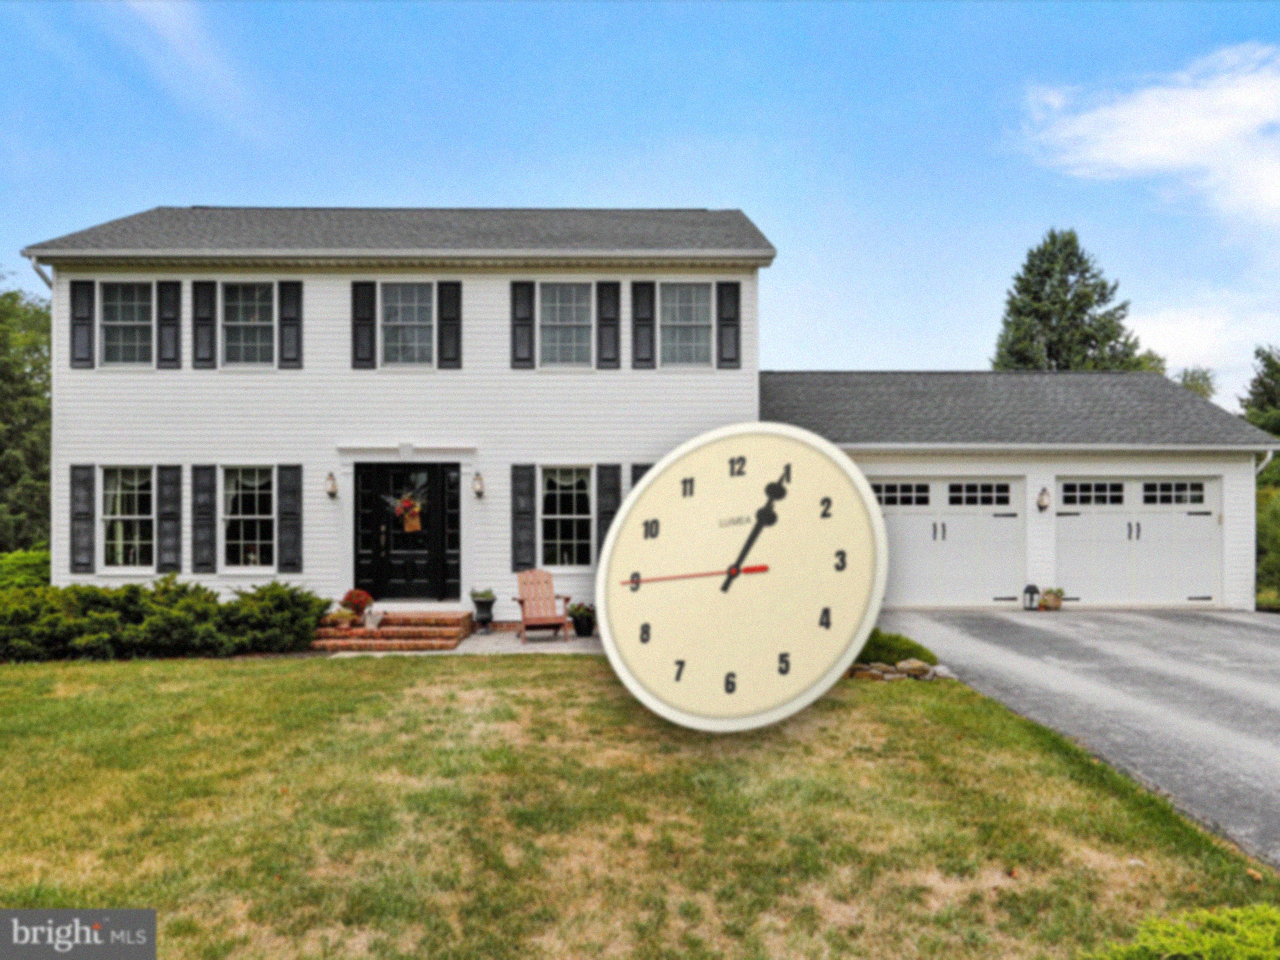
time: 1:04:45
